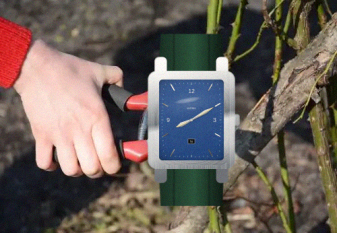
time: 8:10
